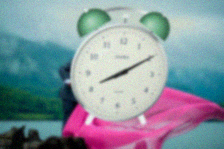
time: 8:10
